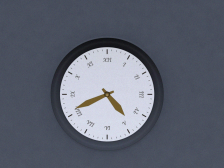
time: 4:41
